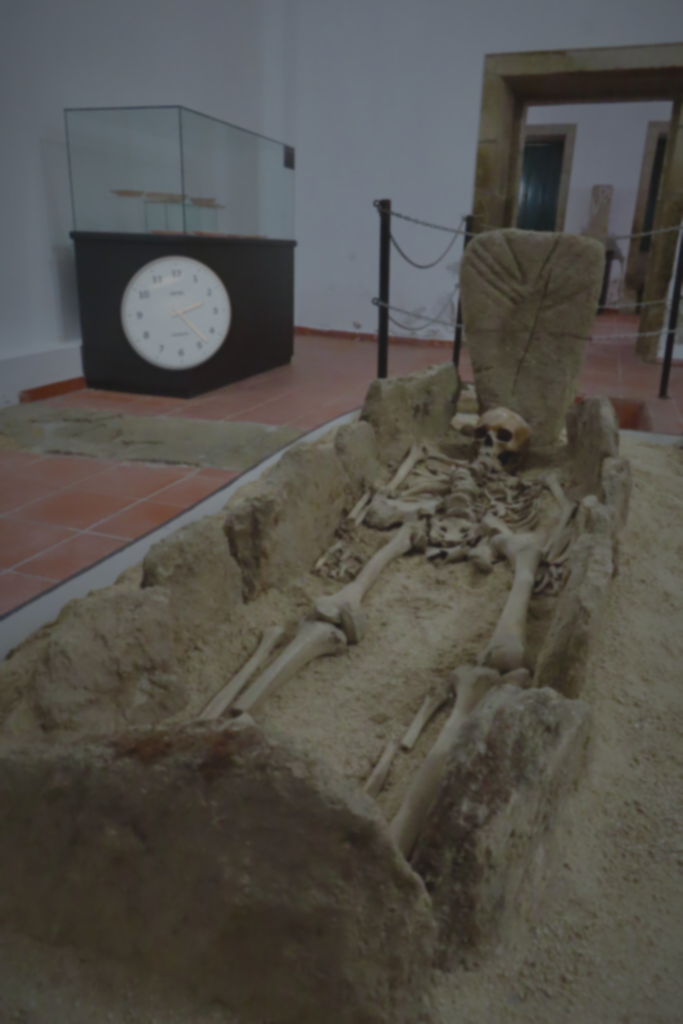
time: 2:23
